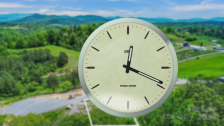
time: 12:19
